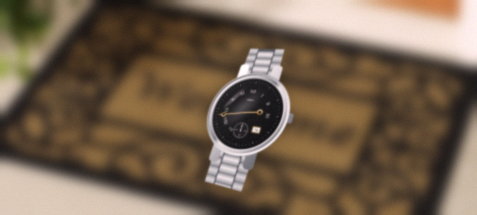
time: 2:43
